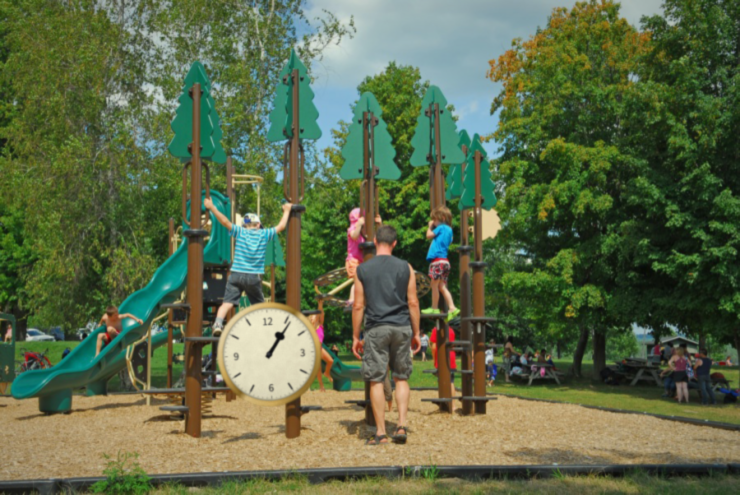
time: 1:06
